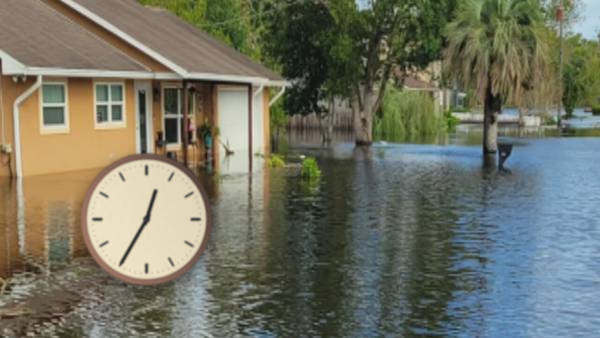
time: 12:35
